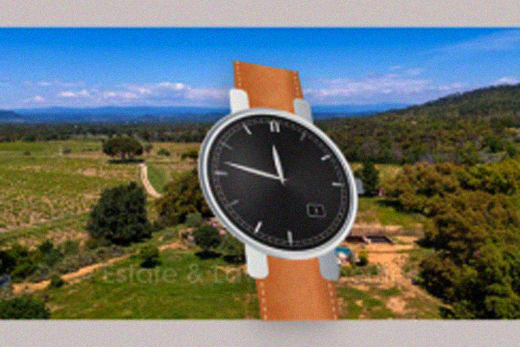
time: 11:47
